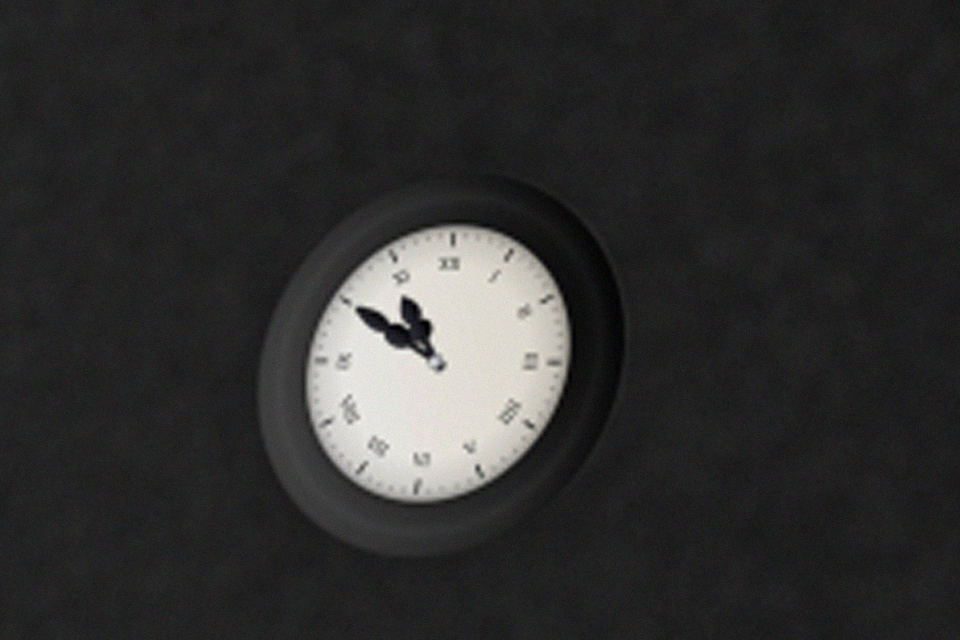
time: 10:50
